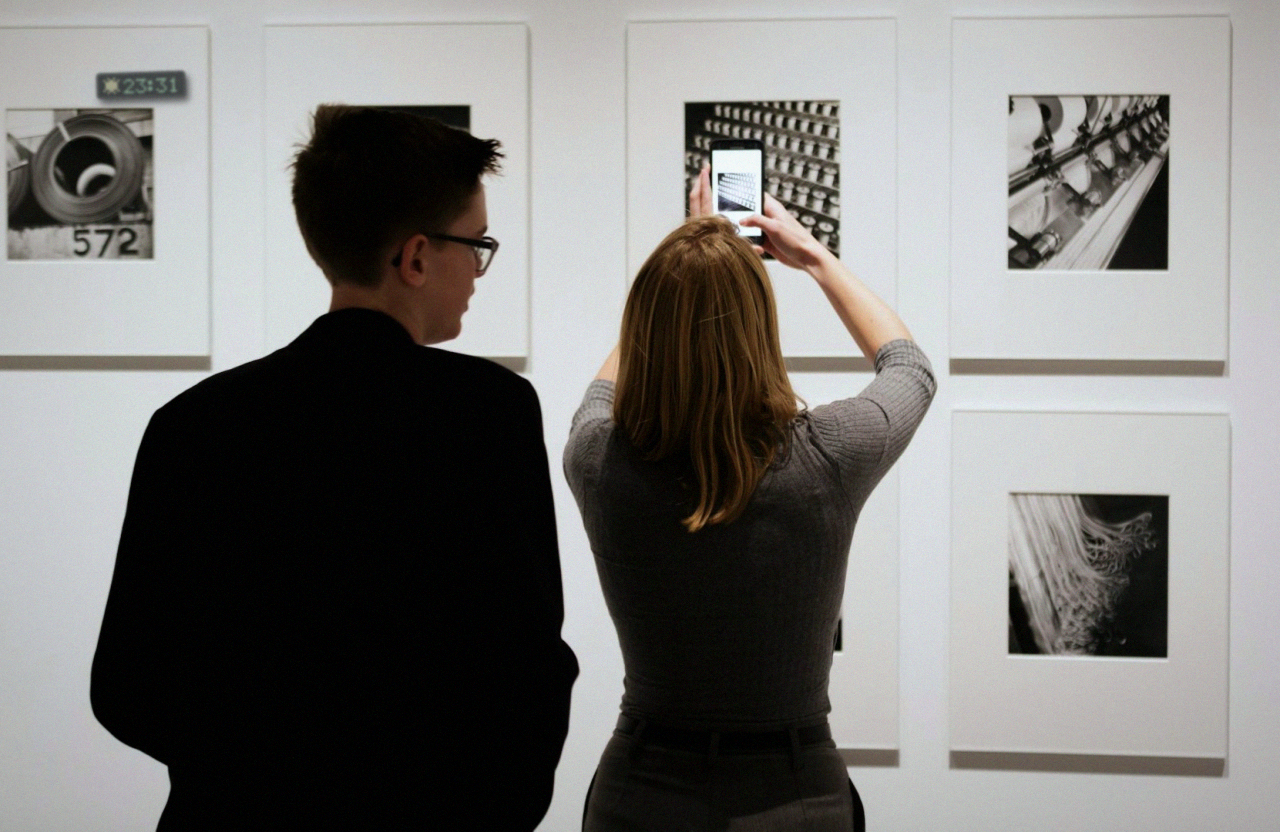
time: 23:31
